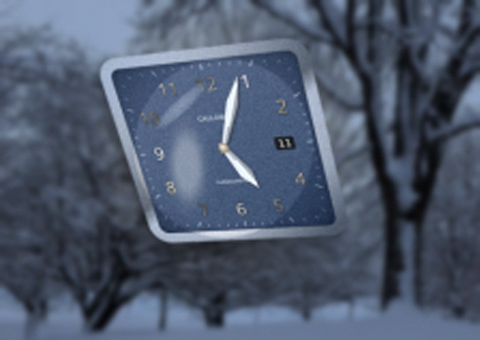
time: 5:04
